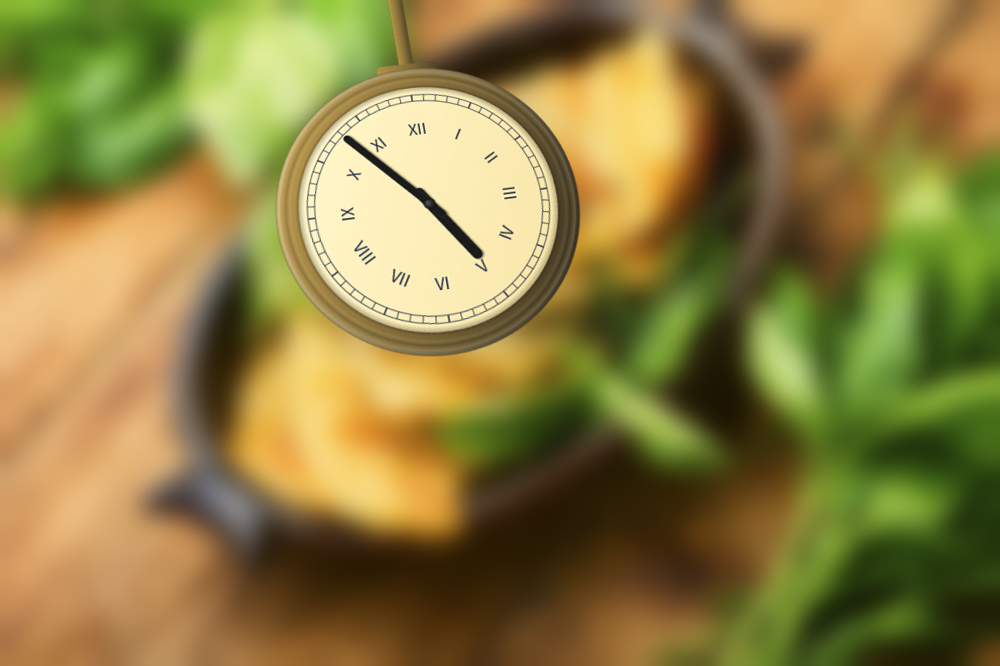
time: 4:53
